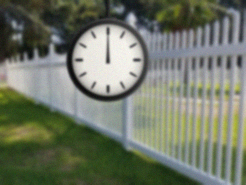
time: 12:00
